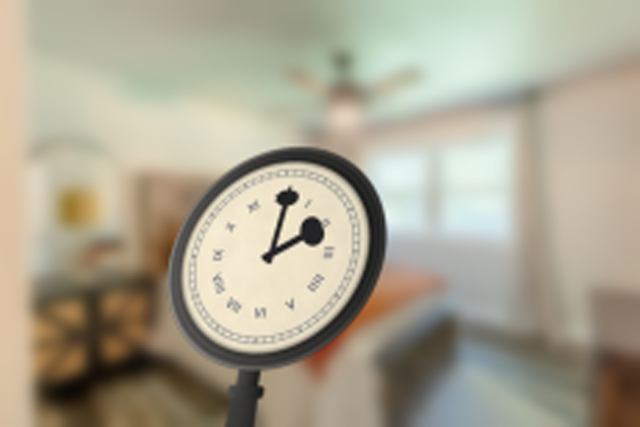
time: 2:01
